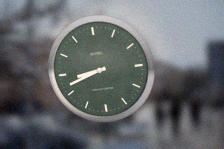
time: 8:42
